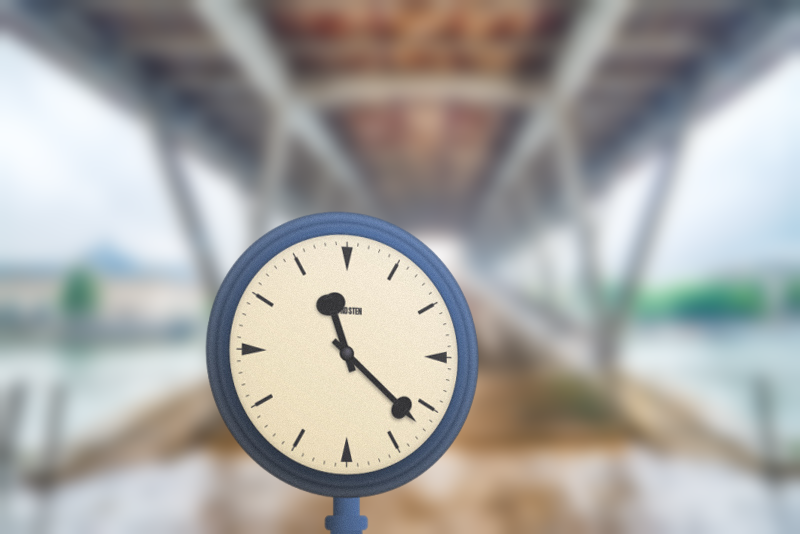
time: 11:22
